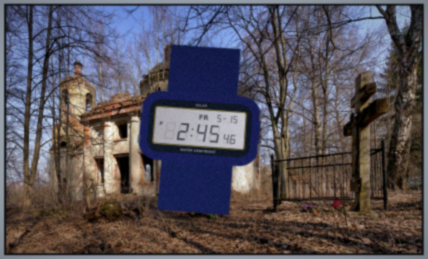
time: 2:45
